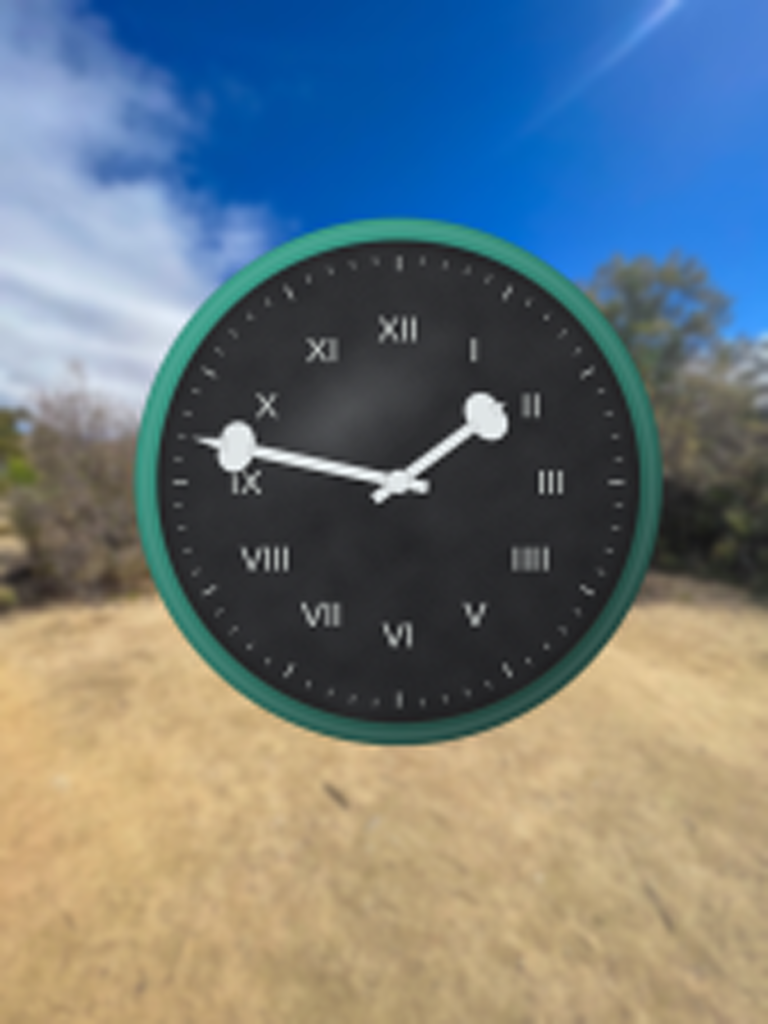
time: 1:47
